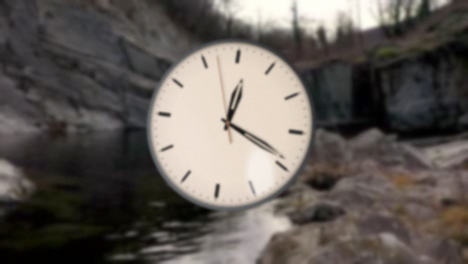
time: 12:18:57
